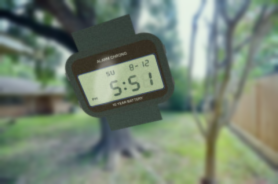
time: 5:51
